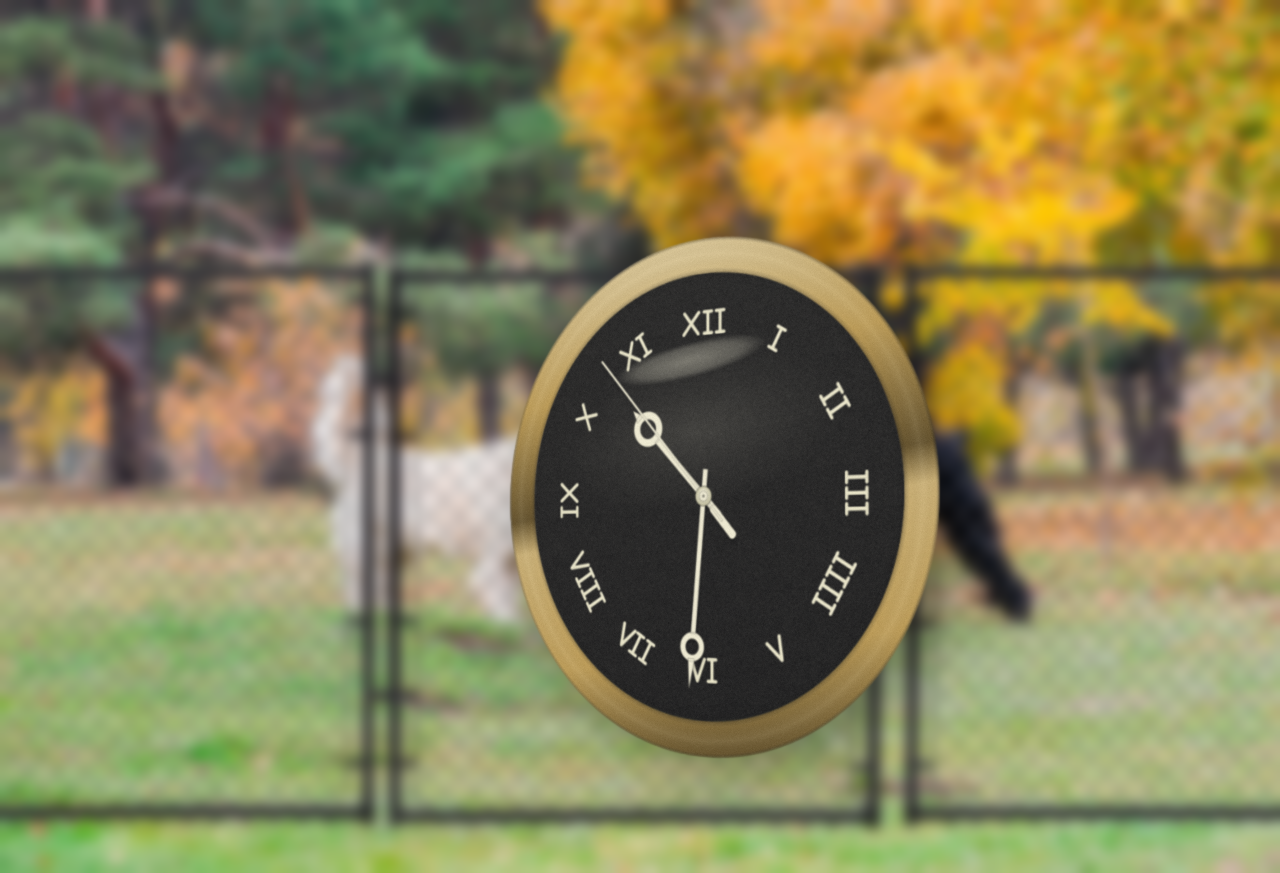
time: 10:30:53
